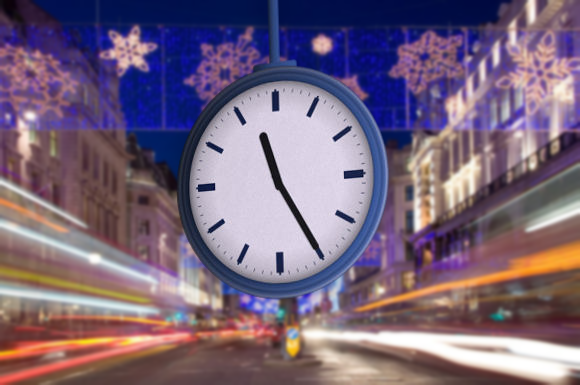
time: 11:25
